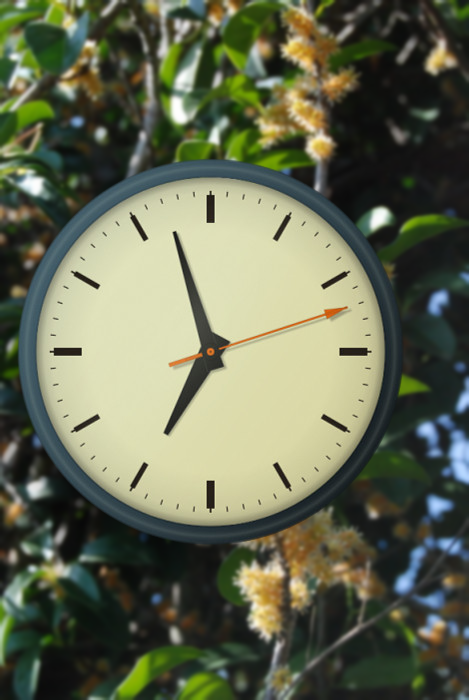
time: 6:57:12
